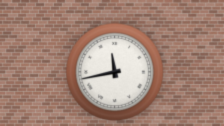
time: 11:43
